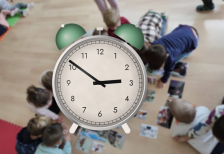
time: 2:51
